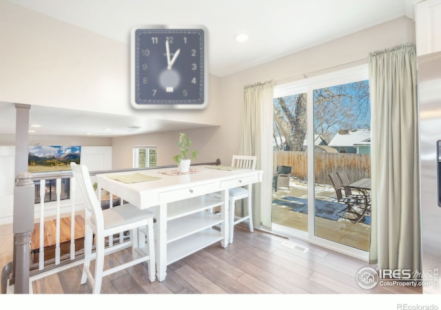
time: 12:59
